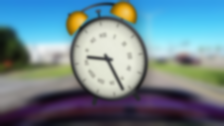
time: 9:27
